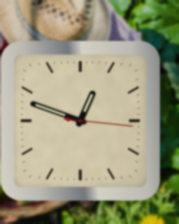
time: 12:48:16
